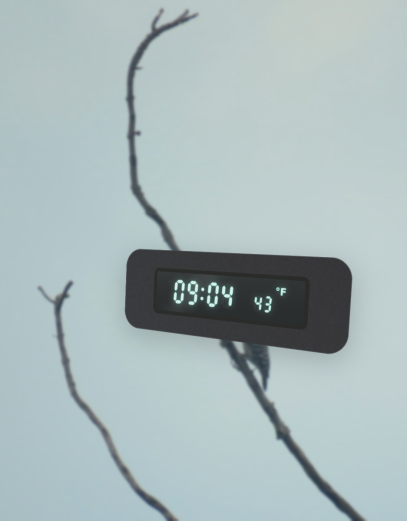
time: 9:04
